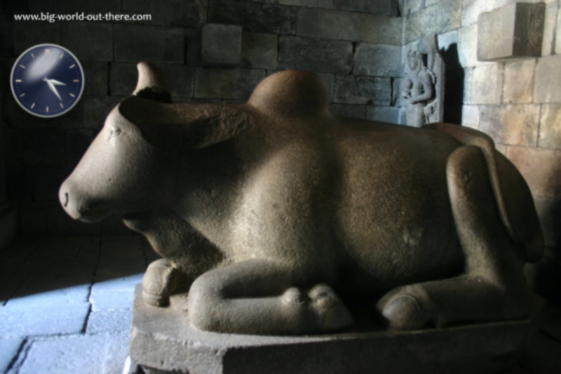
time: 3:24
